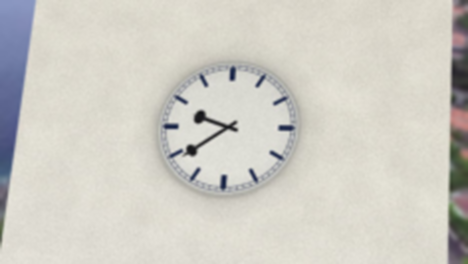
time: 9:39
